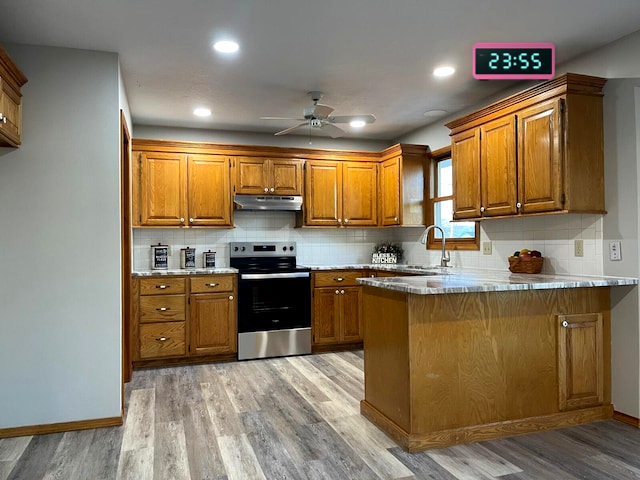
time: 23:55
